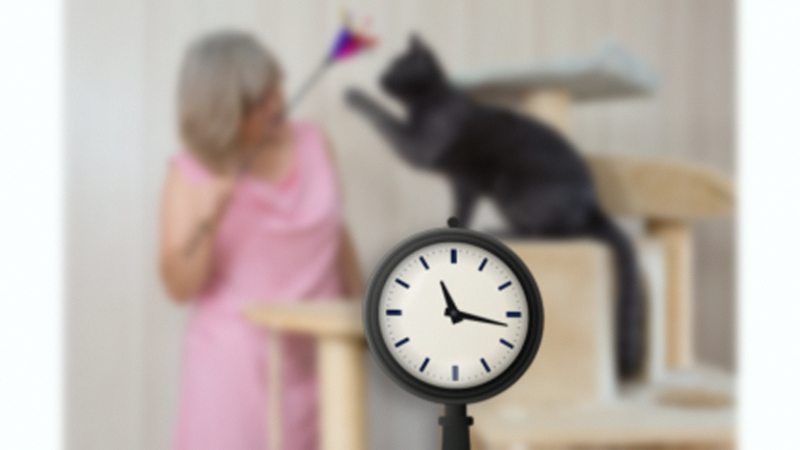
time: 11:17
